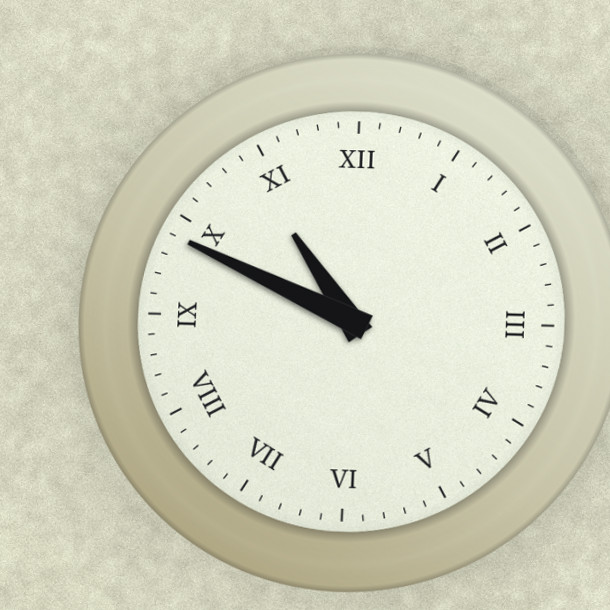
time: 10:49
